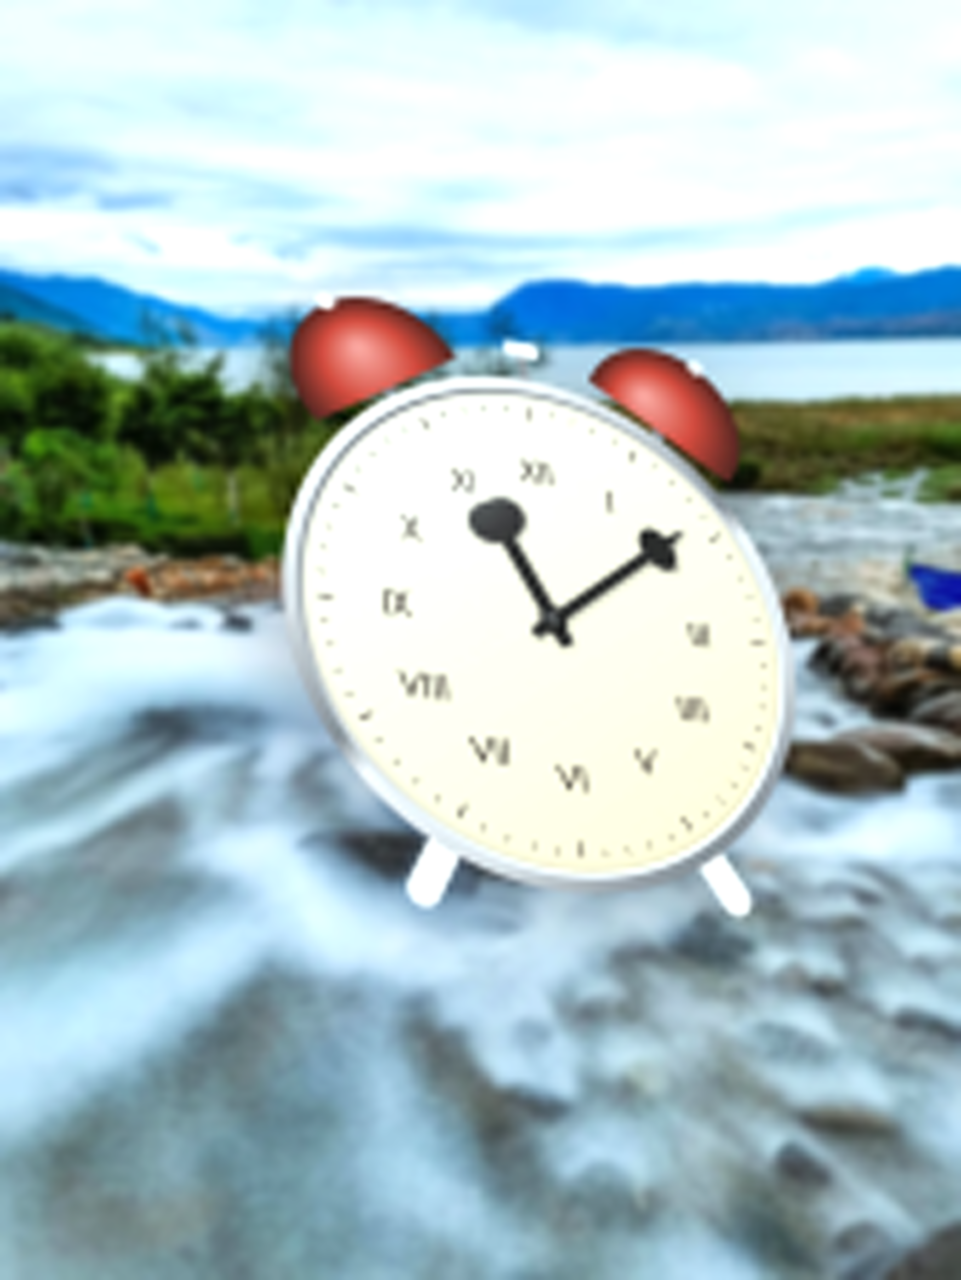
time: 11:09
